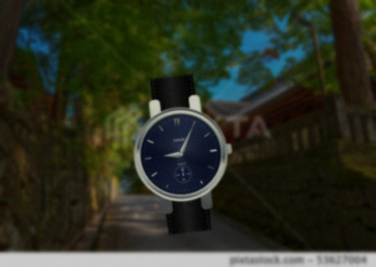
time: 9:05
